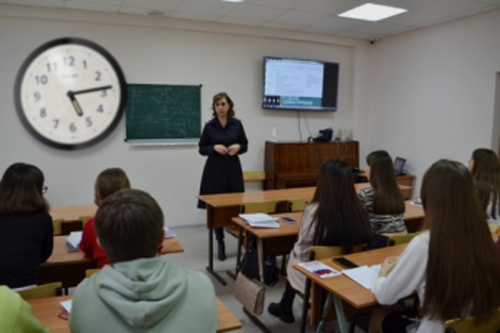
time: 5:14
